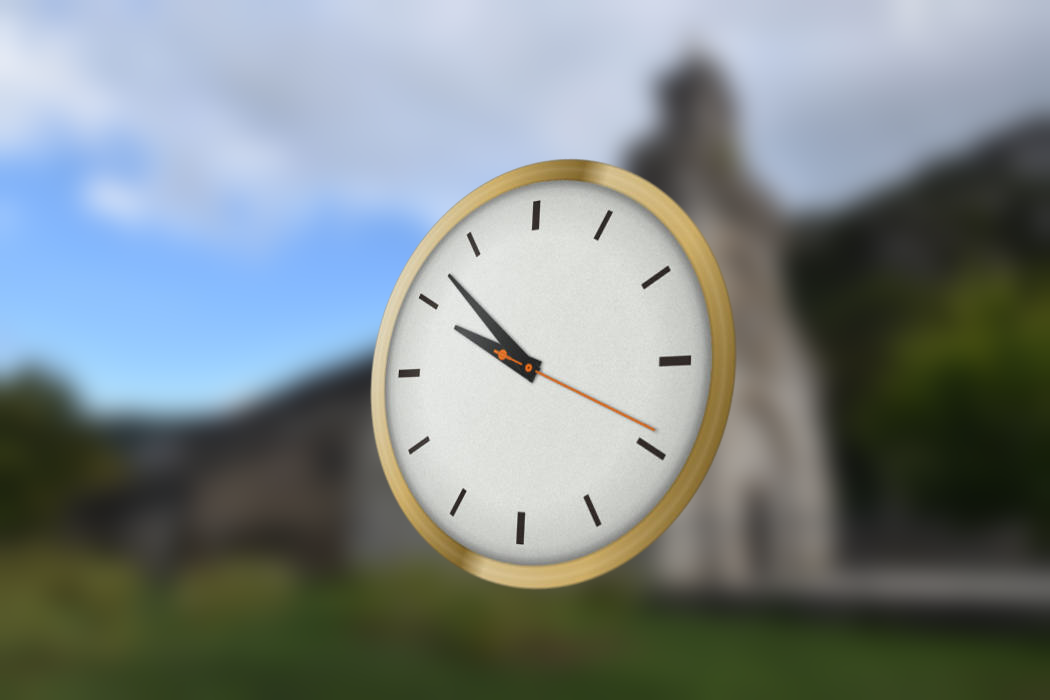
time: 9:52:19
